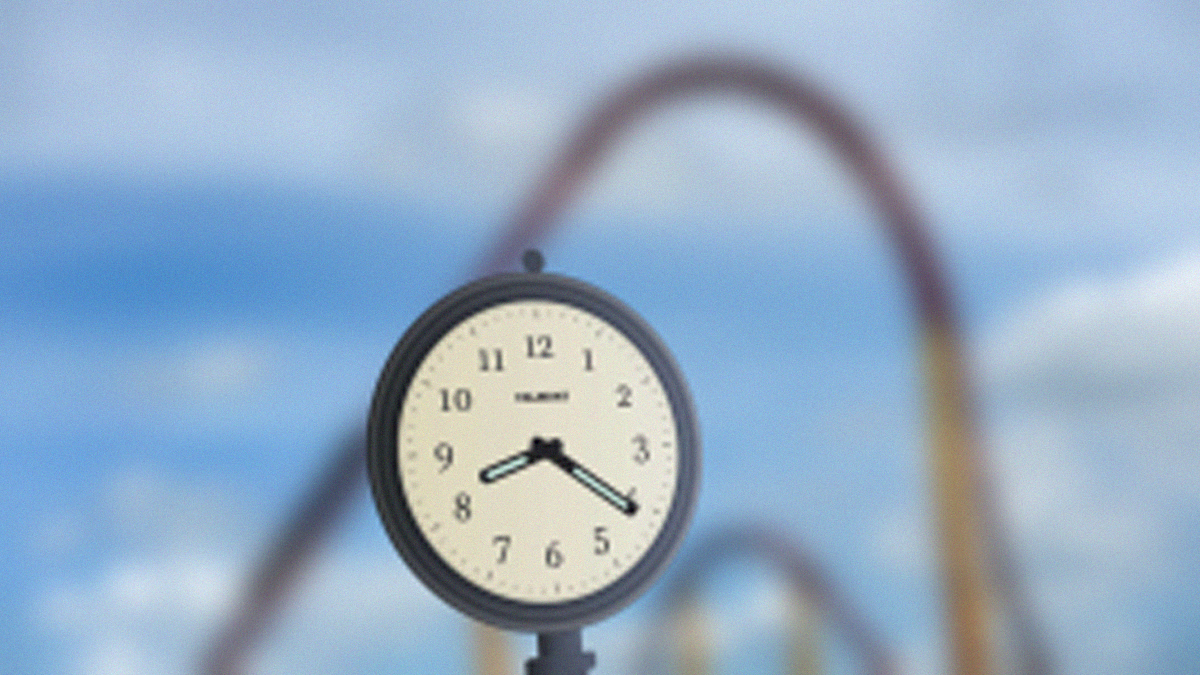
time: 8:21
